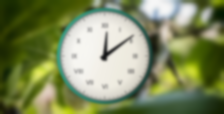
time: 12:09
